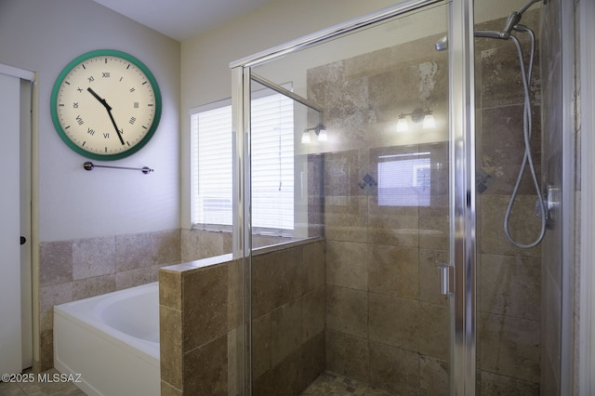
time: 10:26
